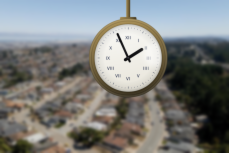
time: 1:56
